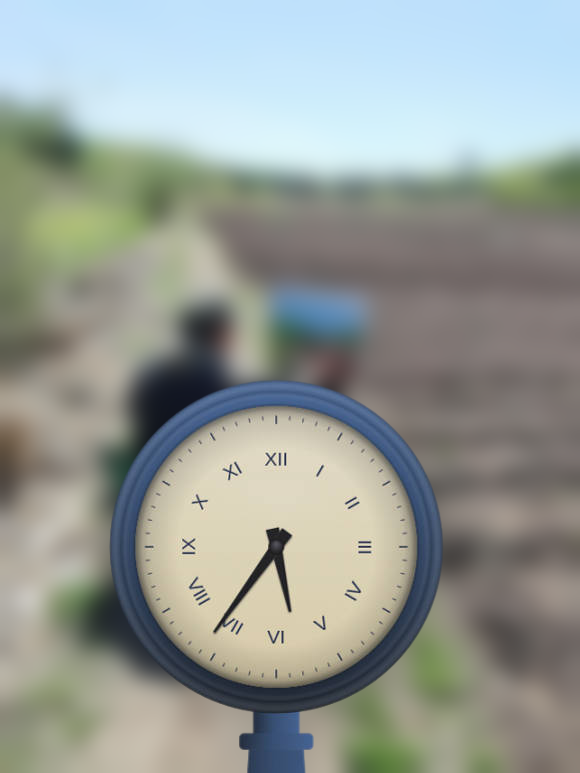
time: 5:36
